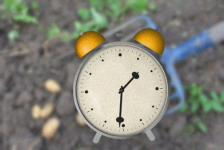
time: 1:31
